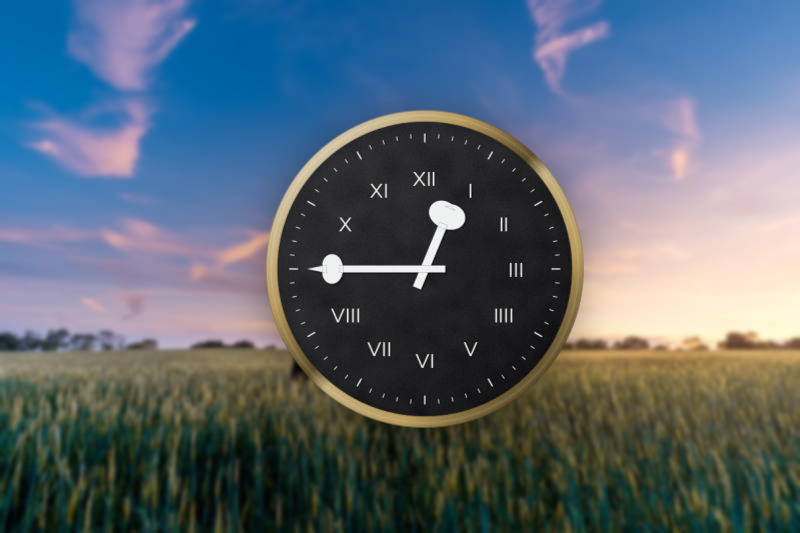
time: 12:45
